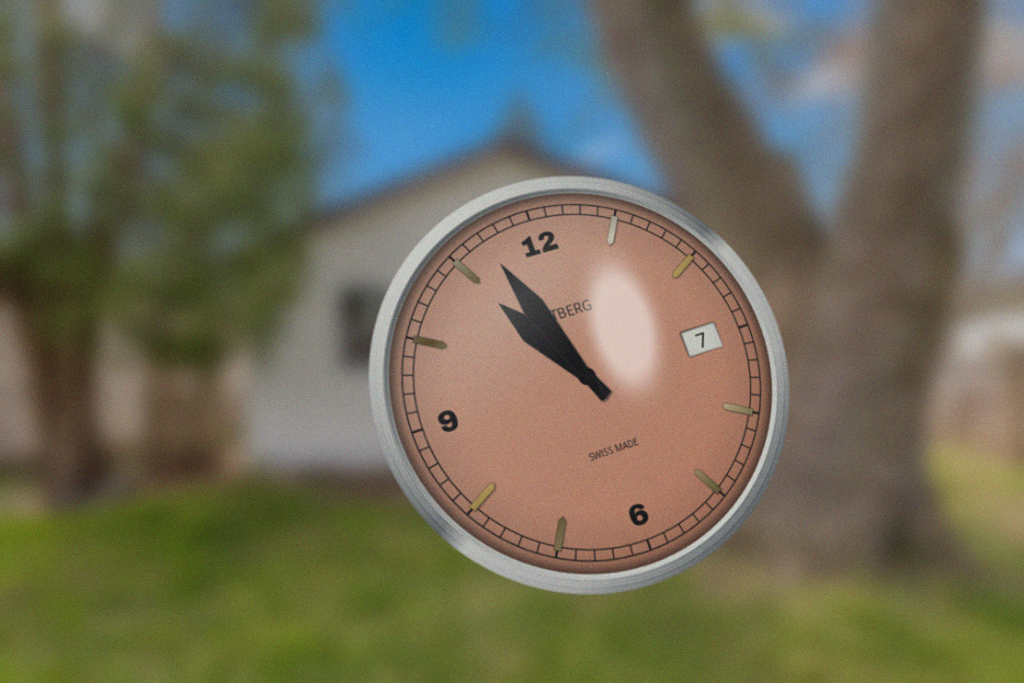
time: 10:57
